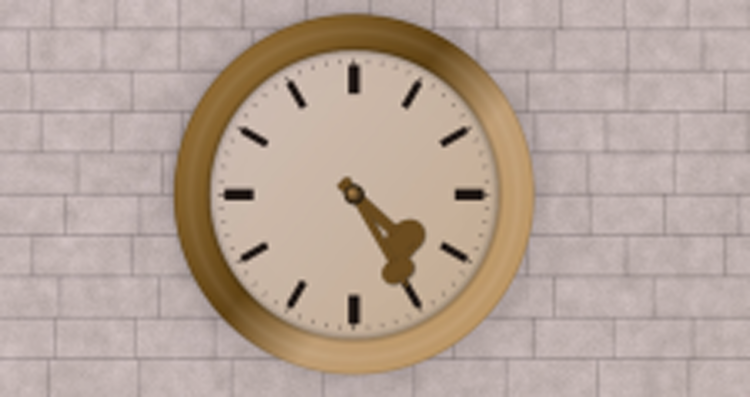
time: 4:25
